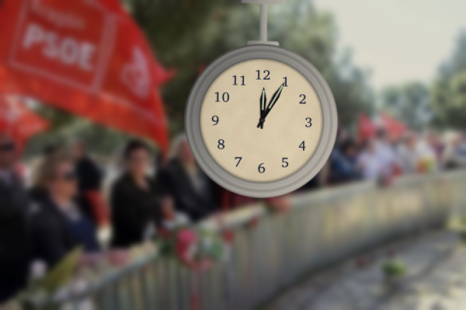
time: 12:05
